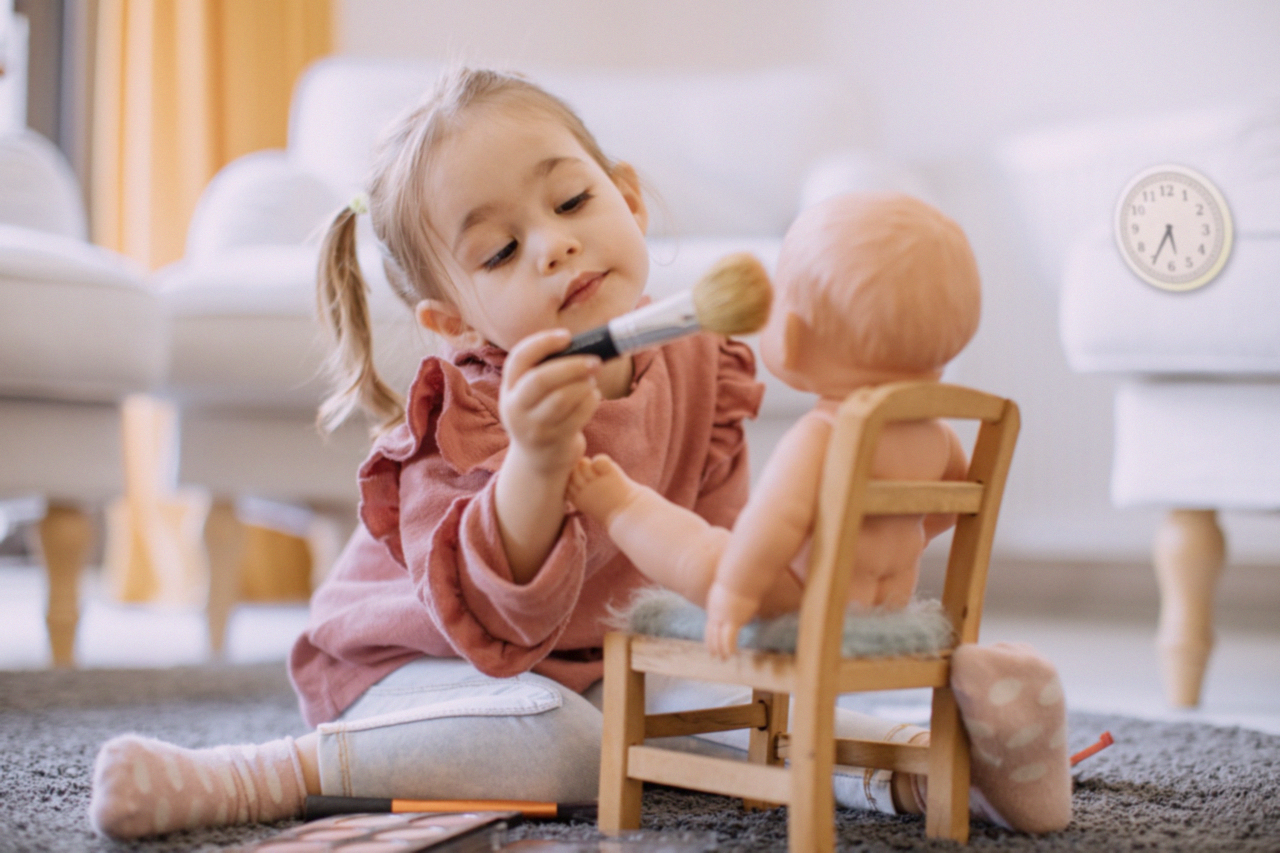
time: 5:35
